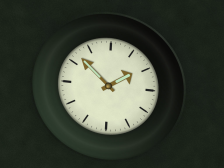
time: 1:52
